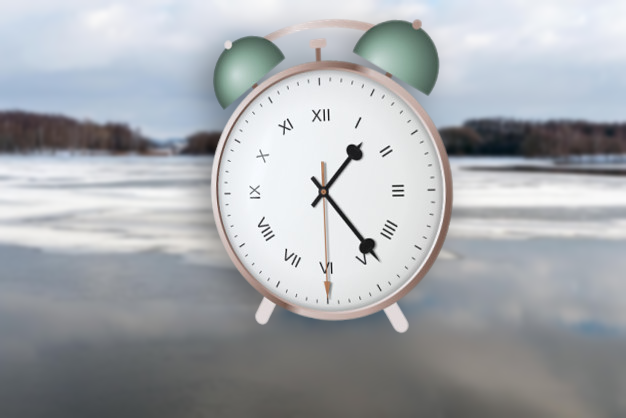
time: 1:23:30
